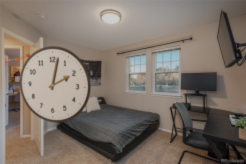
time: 2:02
